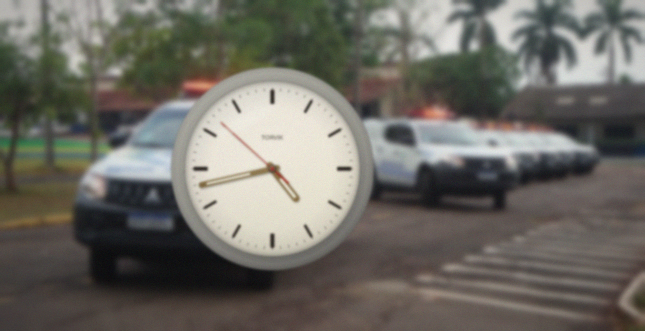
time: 4:42:52
